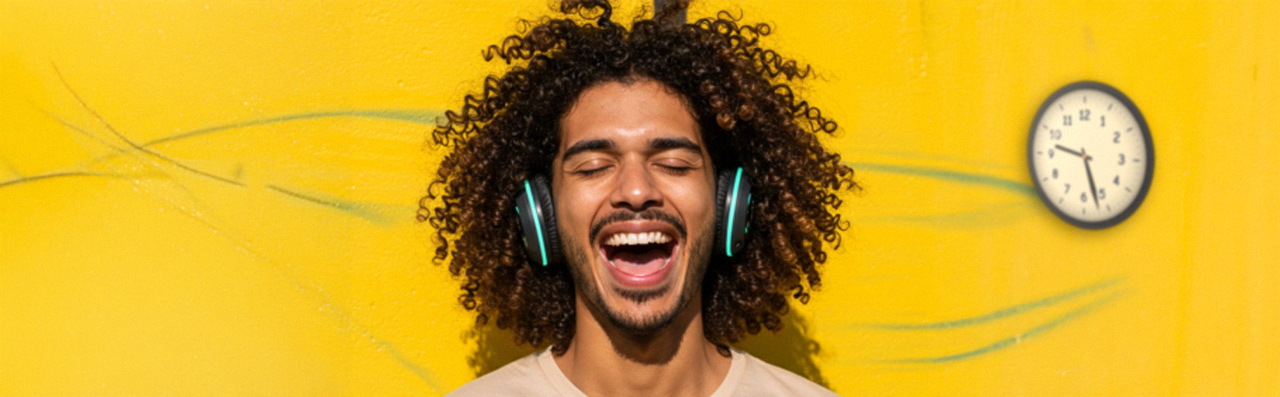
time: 9:27
